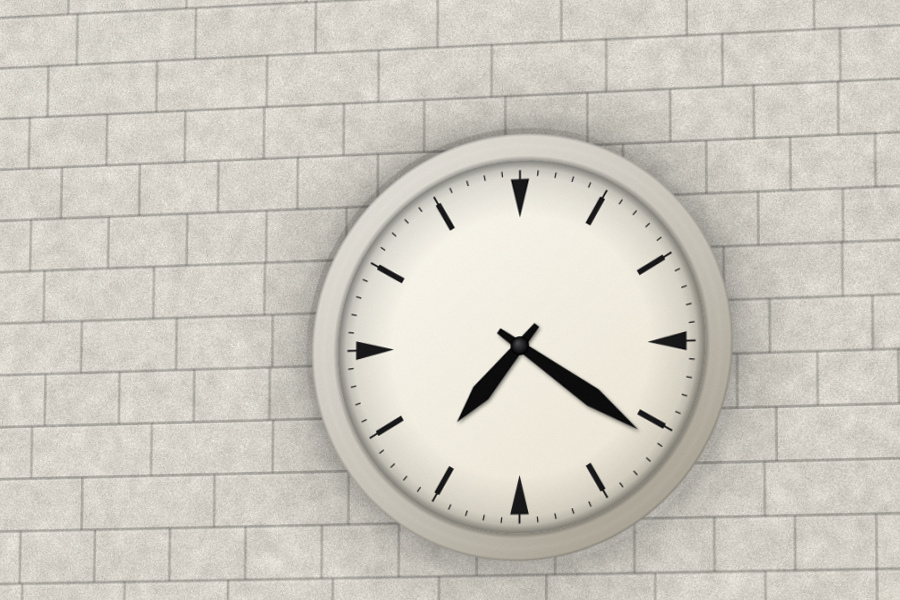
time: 7:21
